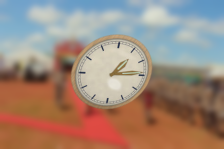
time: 1:14
